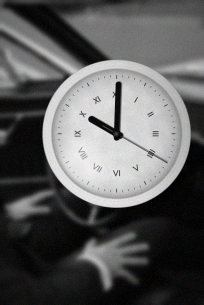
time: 10:00:20
